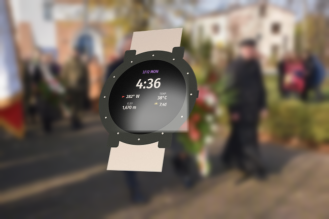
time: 4:36
